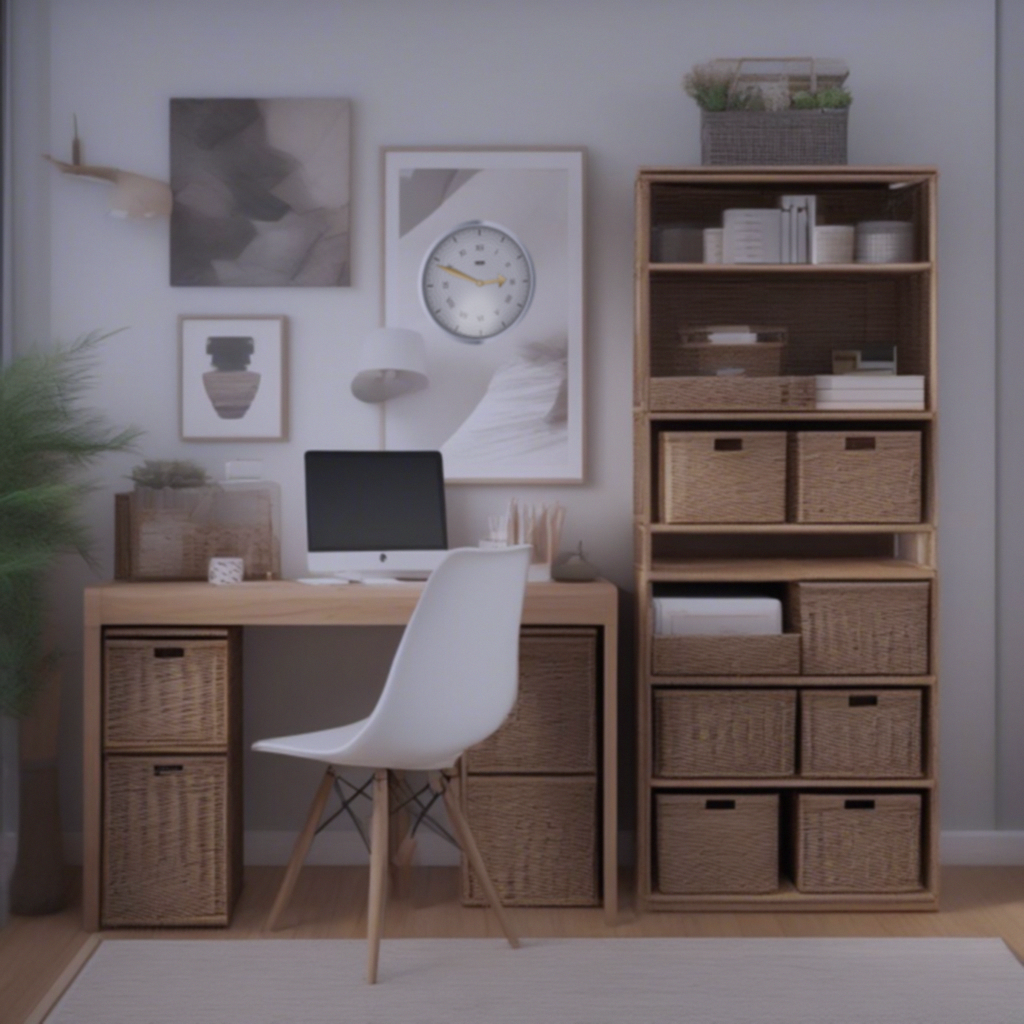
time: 2:49
